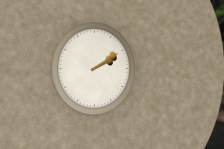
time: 2:10
